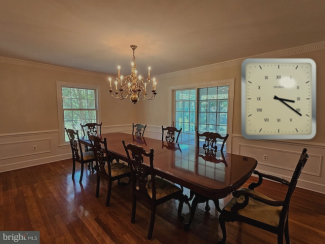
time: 3:21
